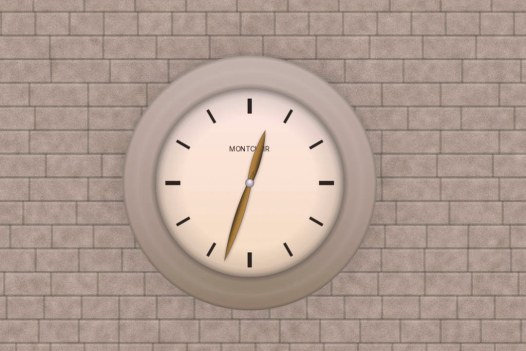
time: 12:33
